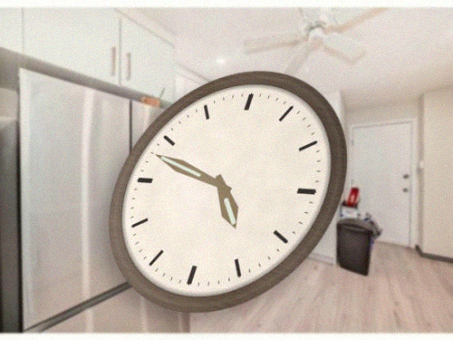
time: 4:48
